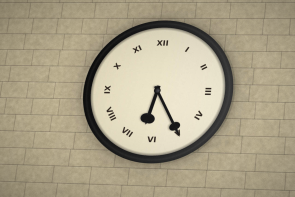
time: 6:25
